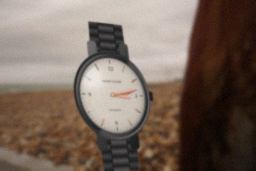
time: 3:13
